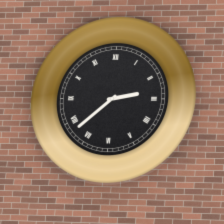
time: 2:38
